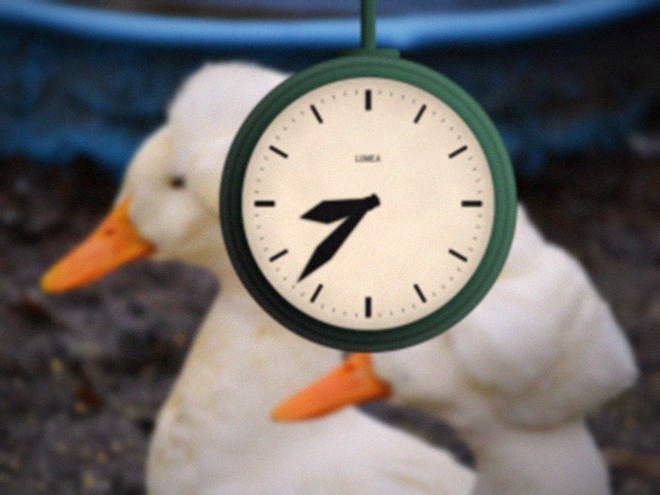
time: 8:37
